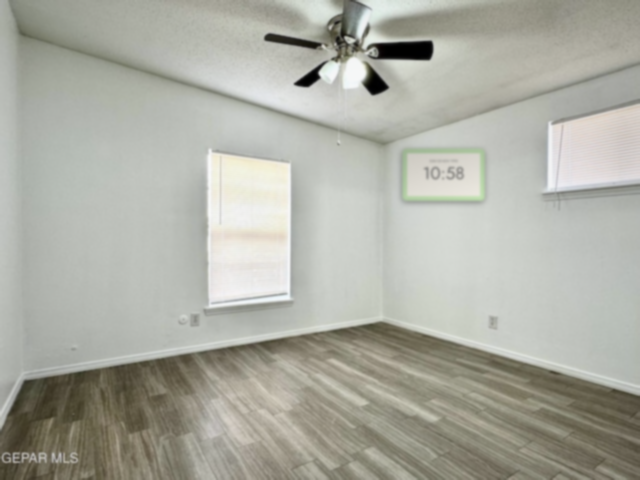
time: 10:58
